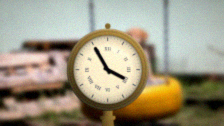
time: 3:55
